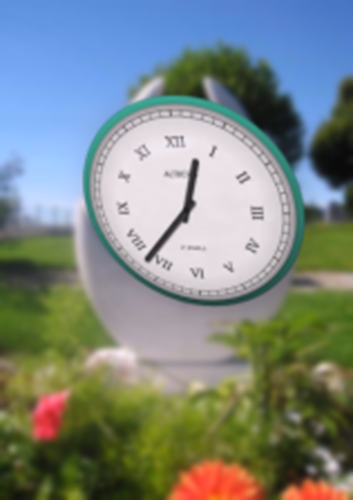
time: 12:37
